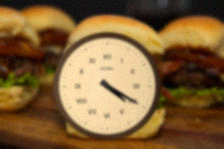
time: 4:20
